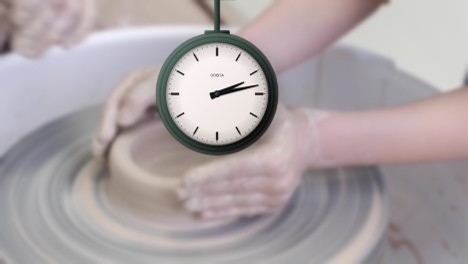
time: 2:13
